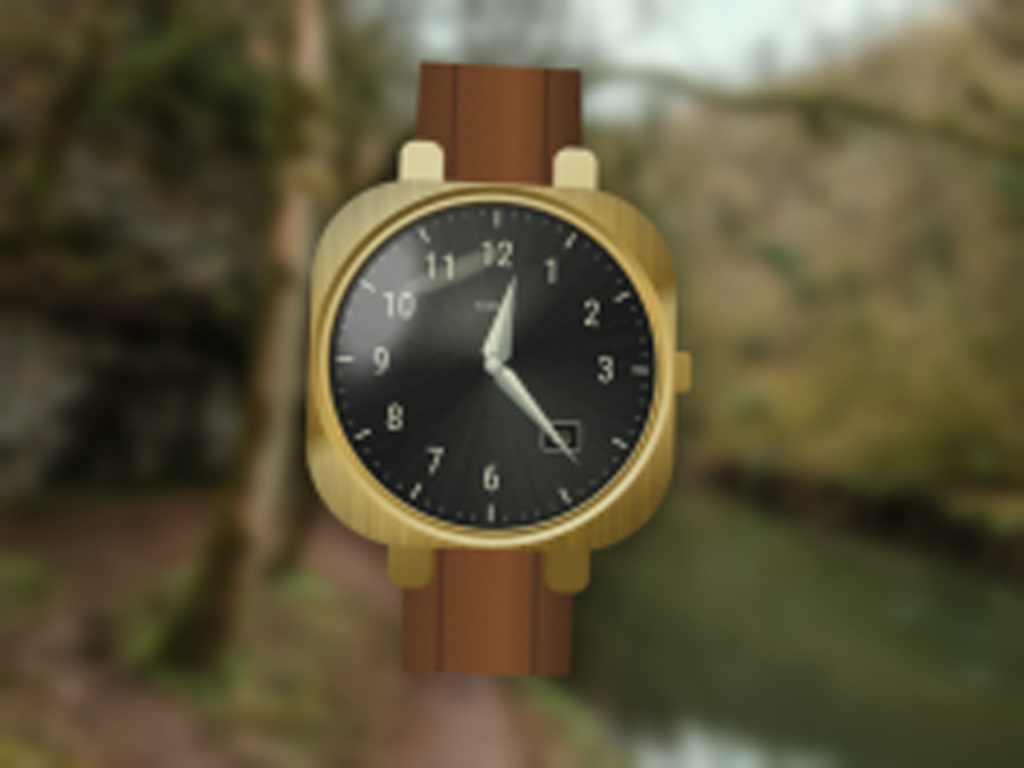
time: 12:23
